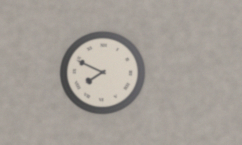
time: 7:49
